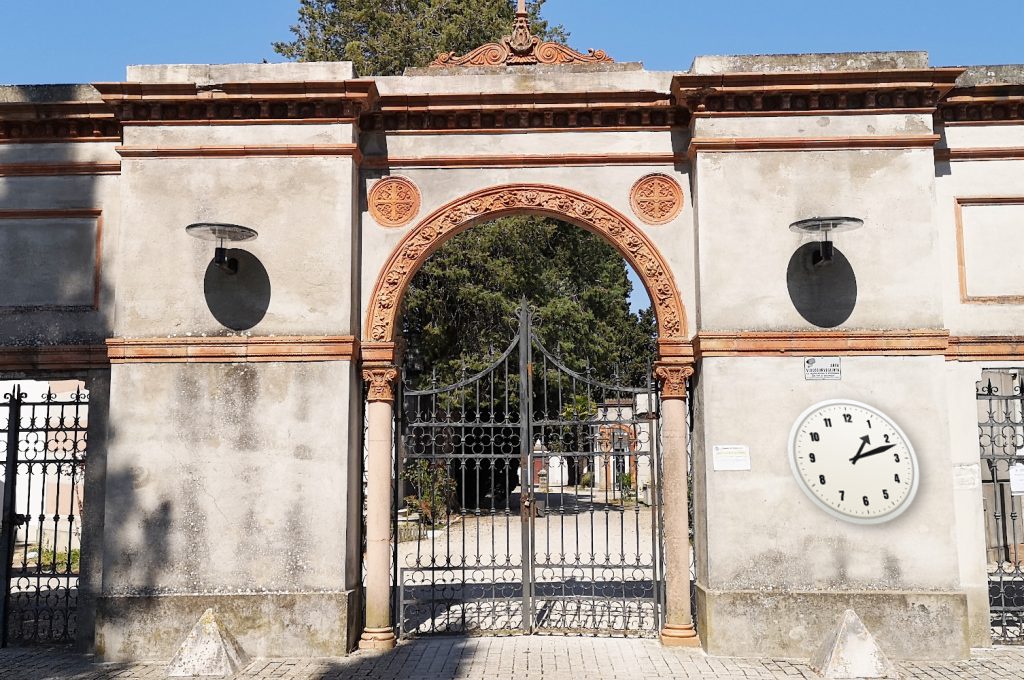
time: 1:12
